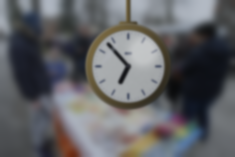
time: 6:53
